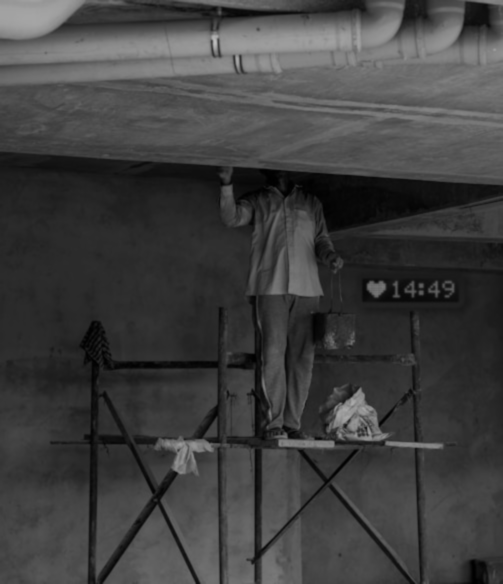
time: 14:49
